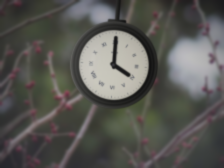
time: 4:00
